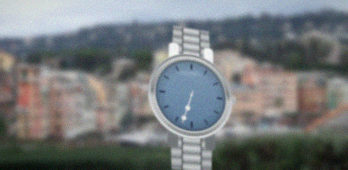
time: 6:33
